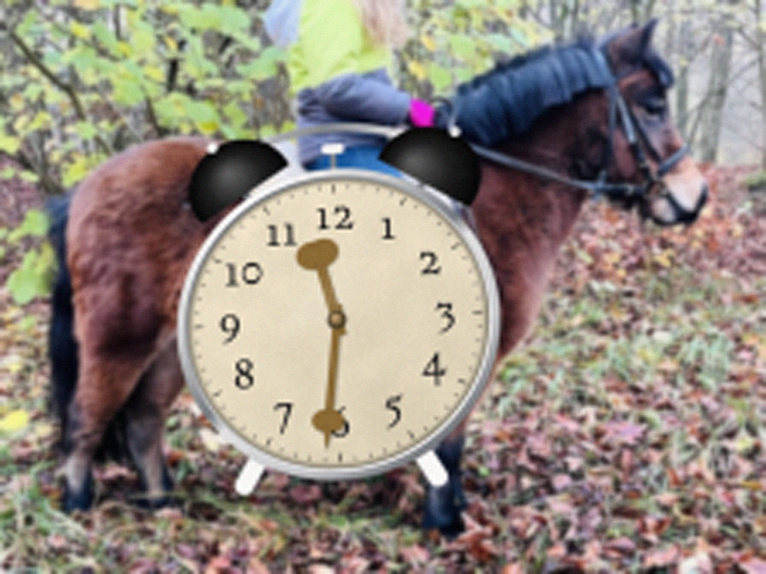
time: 11:31
